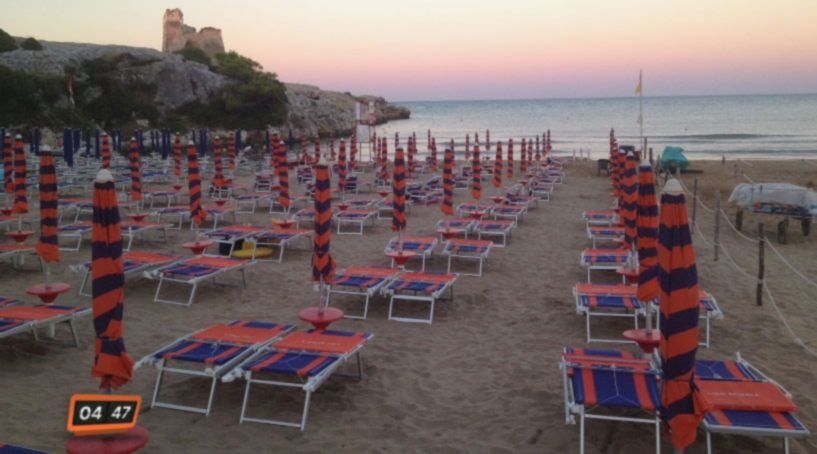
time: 4:47
